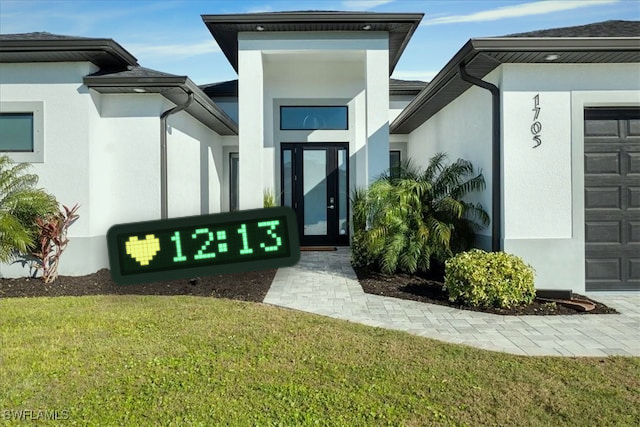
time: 12:13
